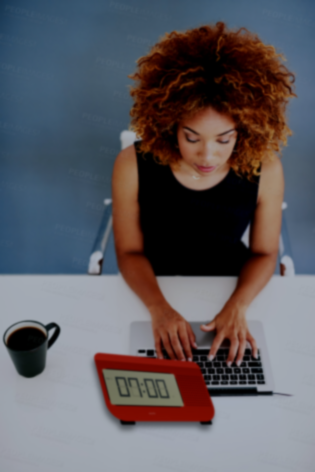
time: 7:00
